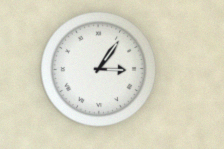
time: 3:06
